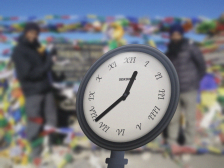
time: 12:38
